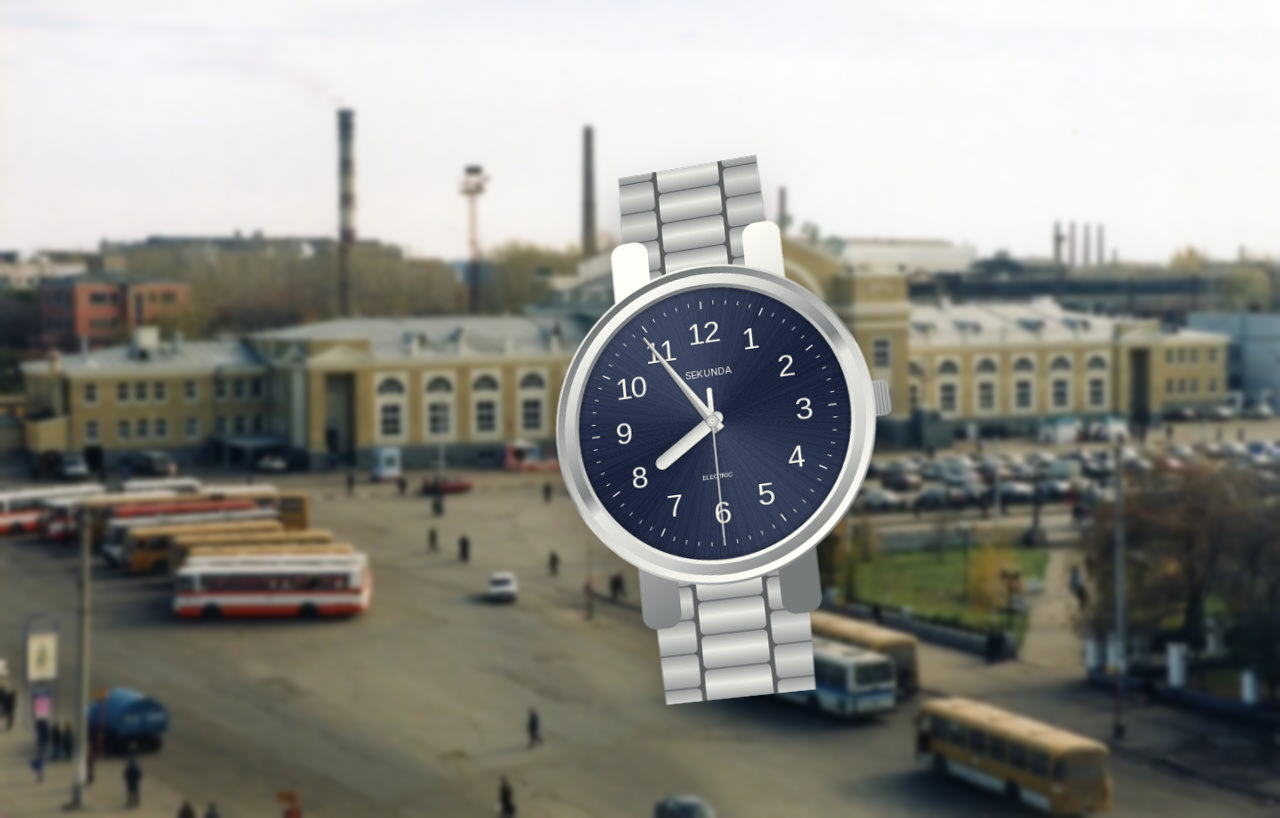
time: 7:54:30
